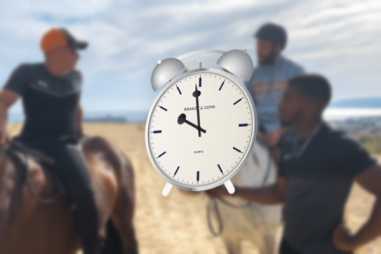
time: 9:59
